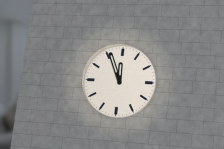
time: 11:56
